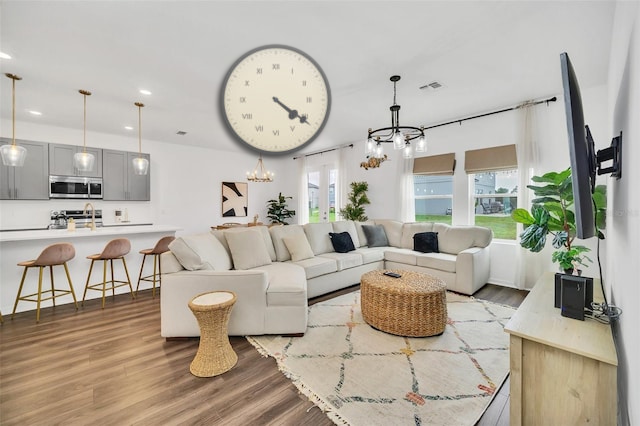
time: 4:21
